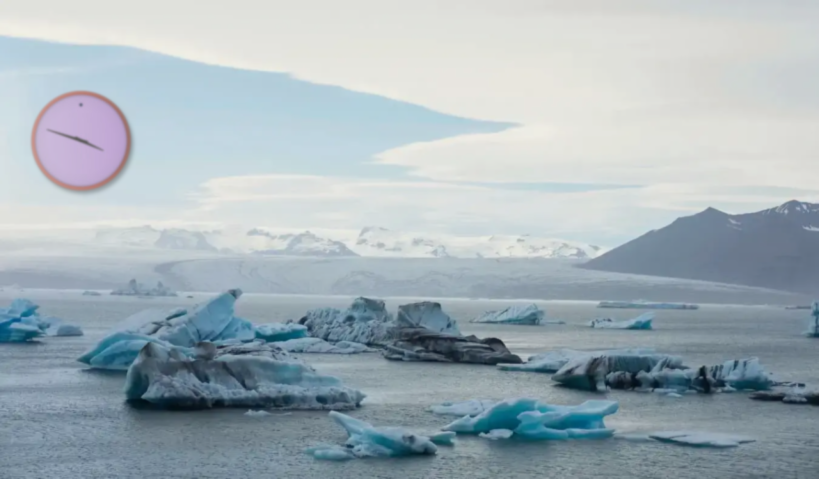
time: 3:48
